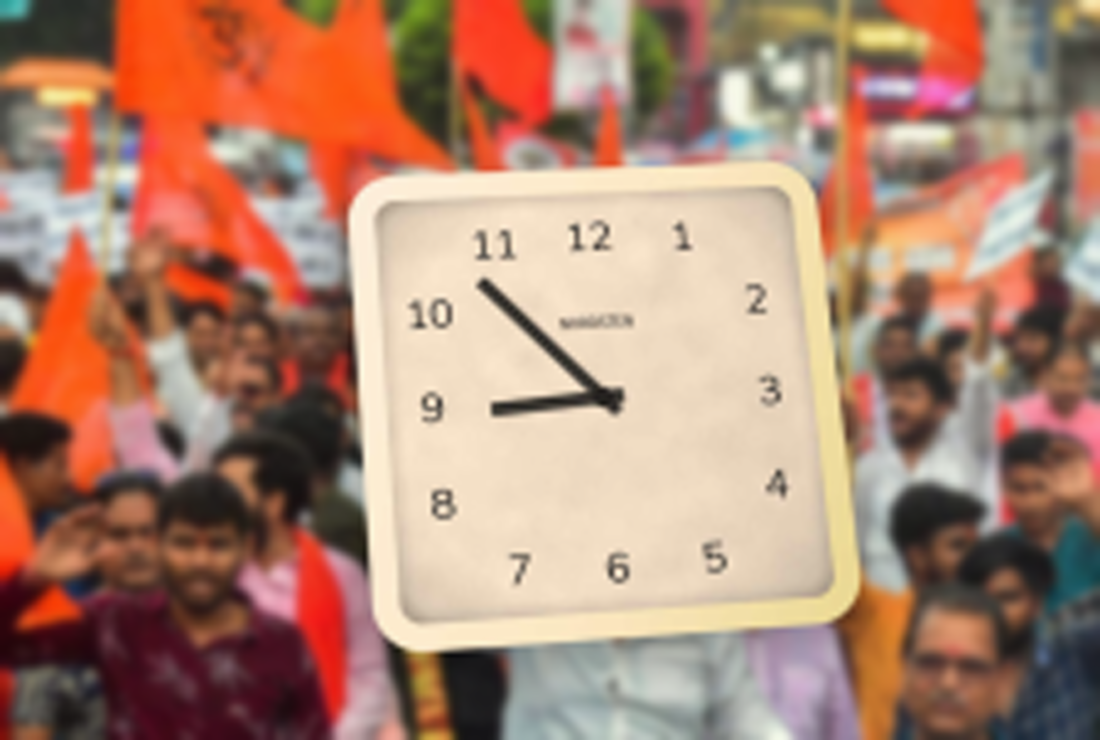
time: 8:53
